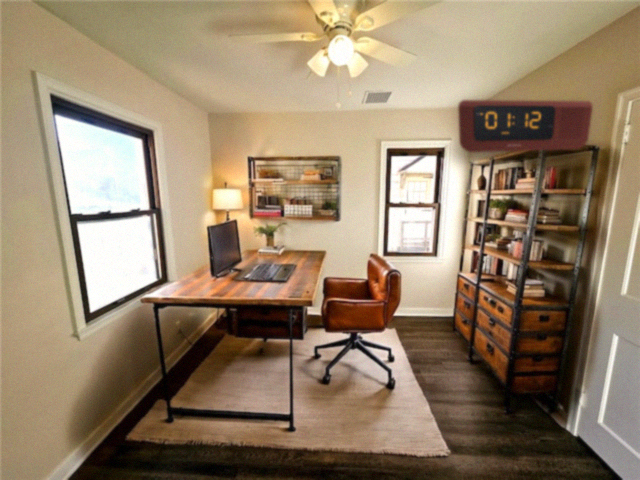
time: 1:12
